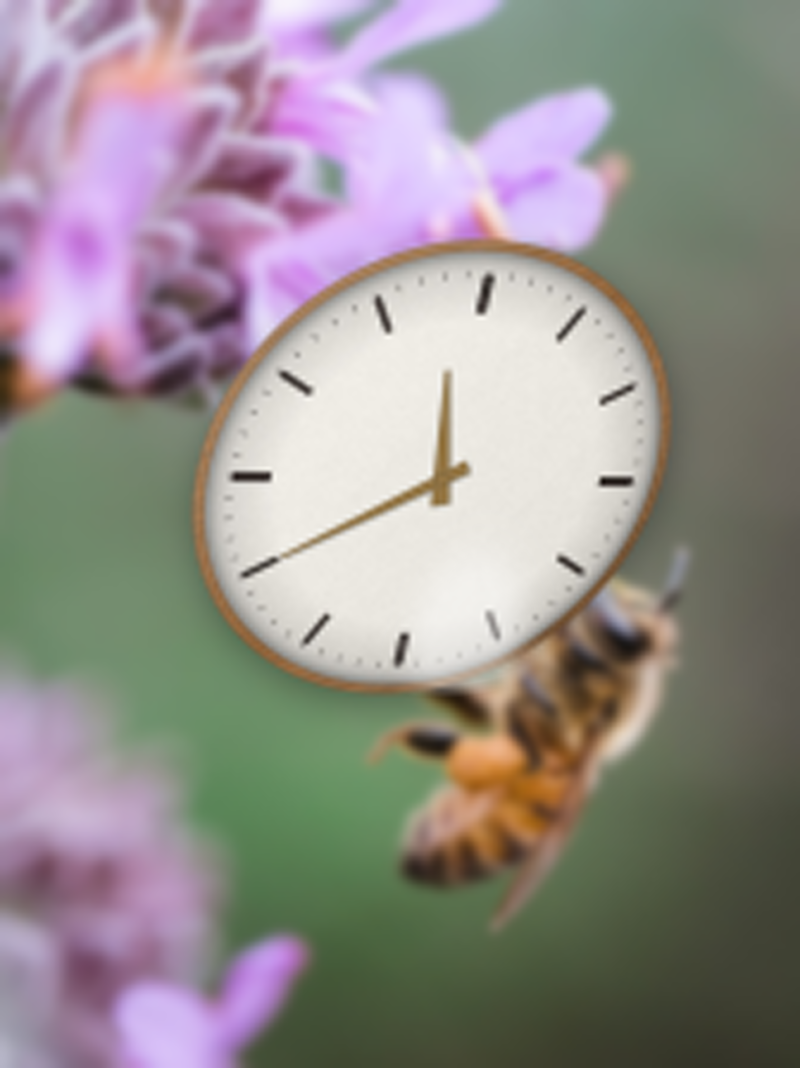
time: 11:40
